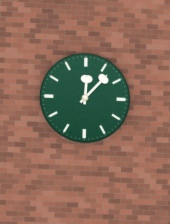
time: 12:07
